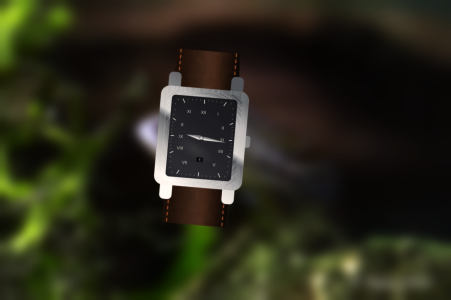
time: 9:16
